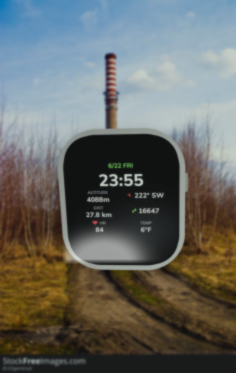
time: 23:55
